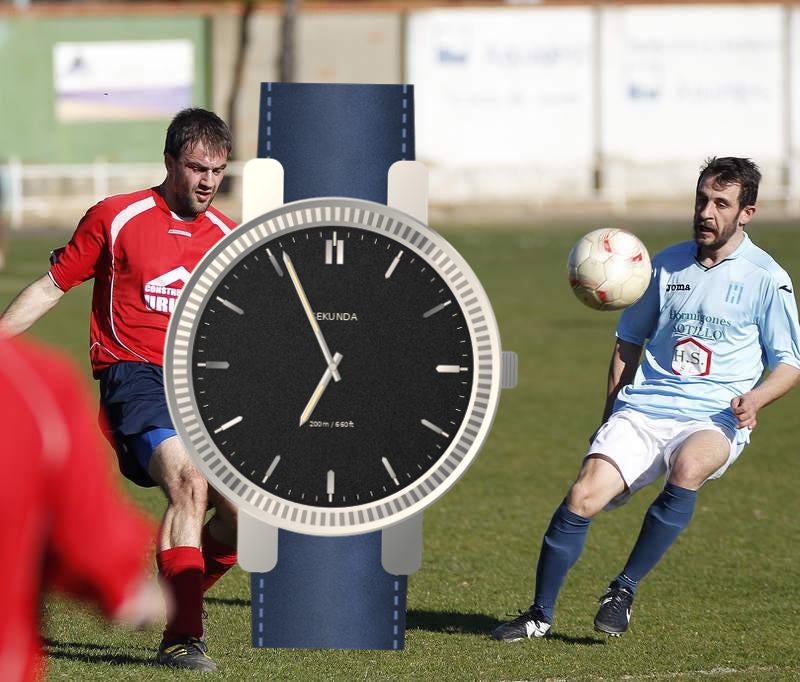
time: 6:56
